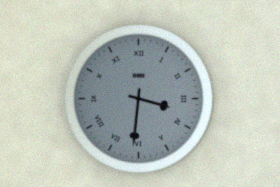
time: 3:31
